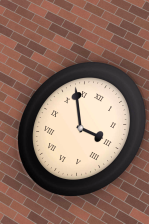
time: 2:53
